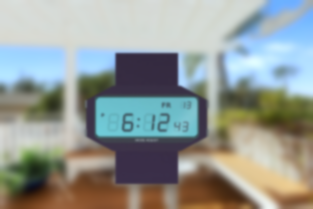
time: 6:12
